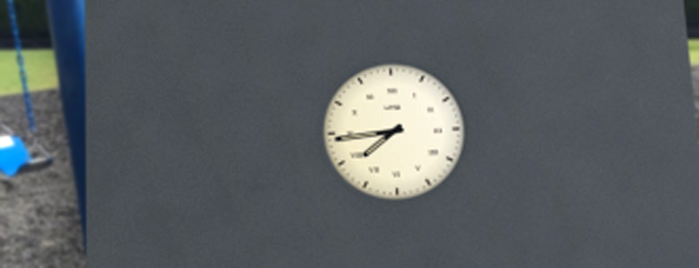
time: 7:44
